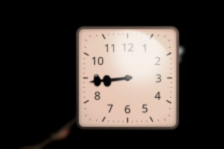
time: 8:44
